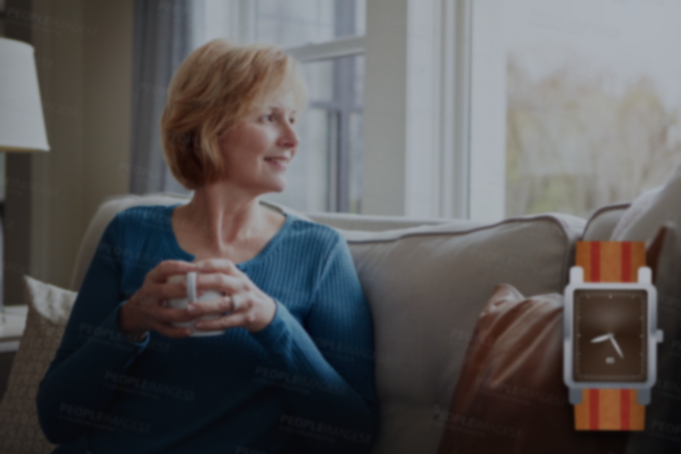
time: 8:25
